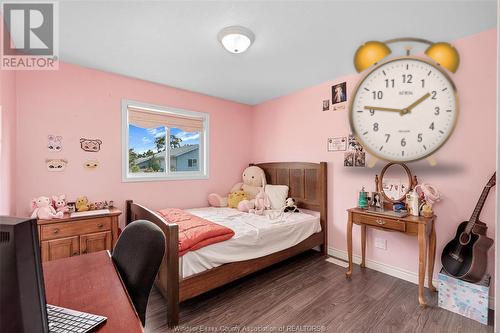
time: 1:46
